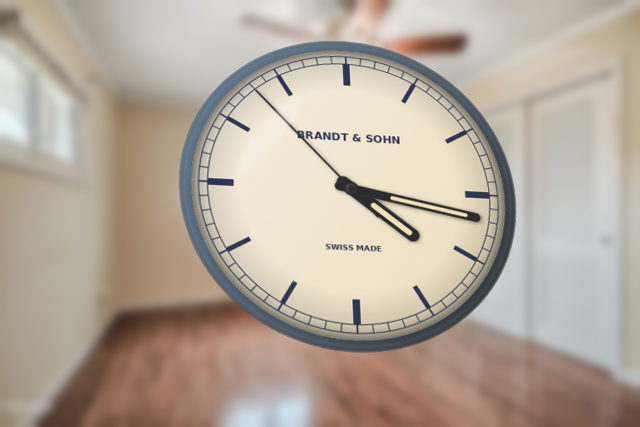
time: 4:16:53
